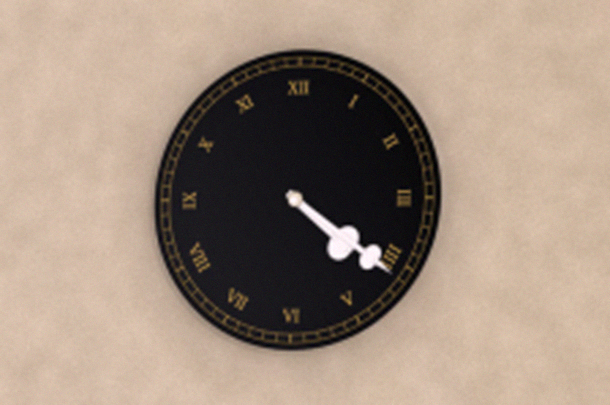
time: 4:21
